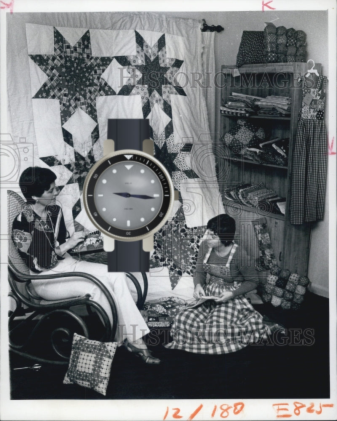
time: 9:16
